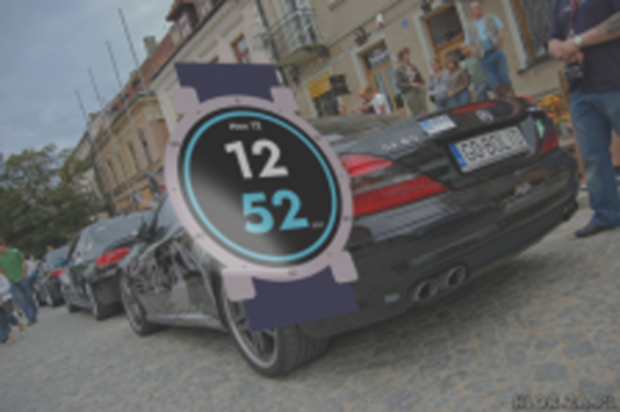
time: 12:52
